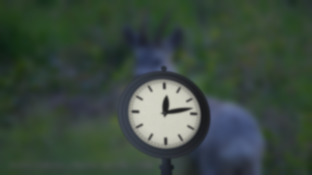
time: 12:13
